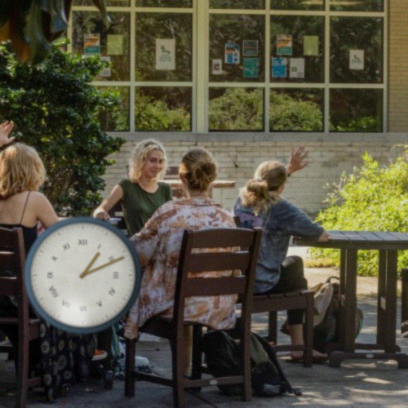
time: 1:11
